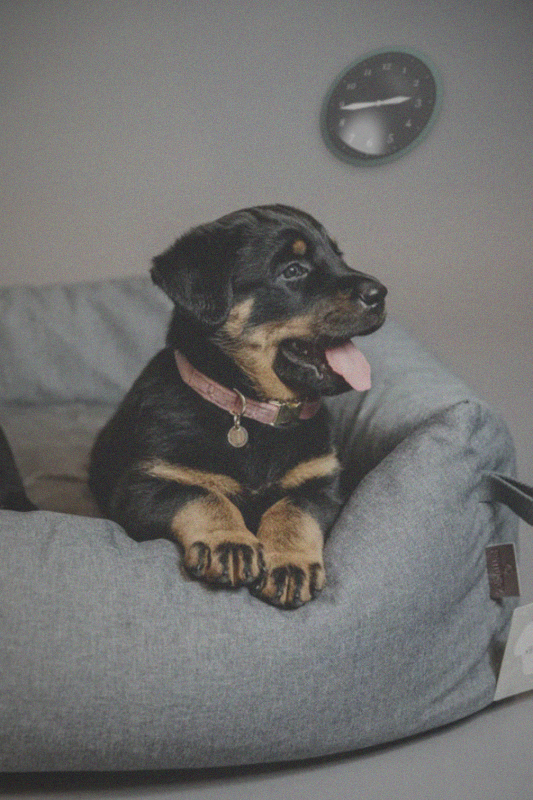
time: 2:44
